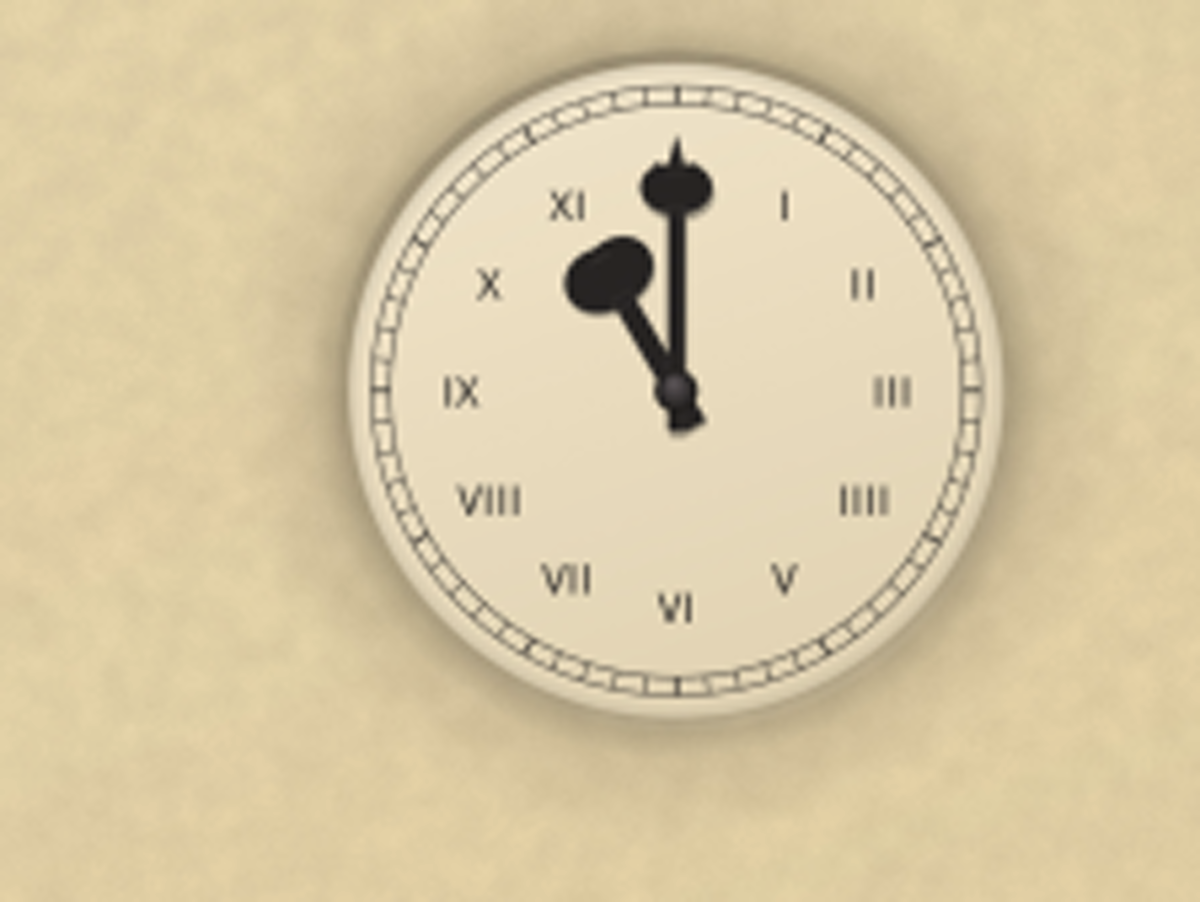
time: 11:00
